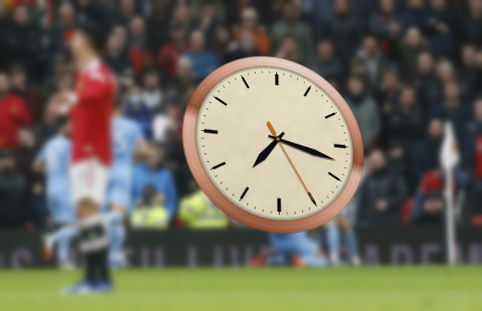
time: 7:17:25
